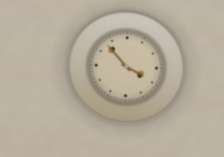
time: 3:53
